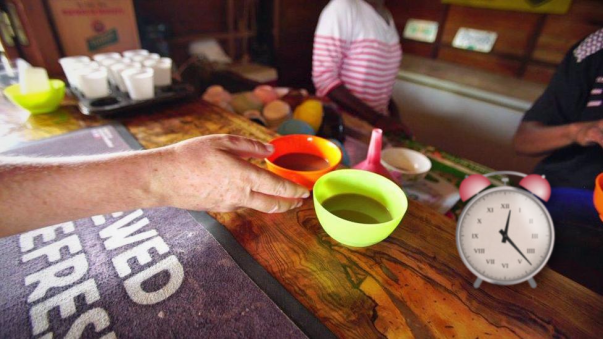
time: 12:23
